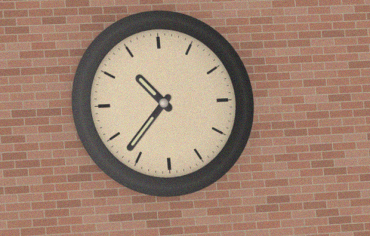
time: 10:37
